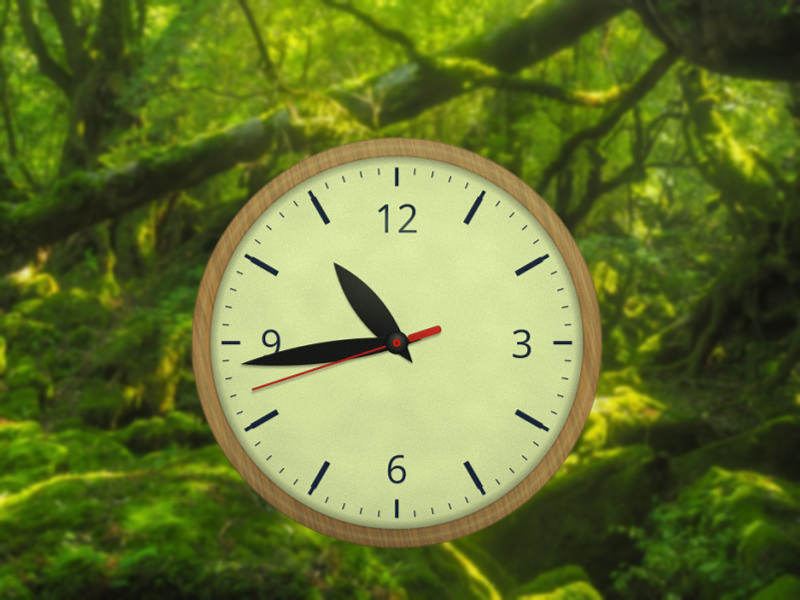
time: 10:43:42
